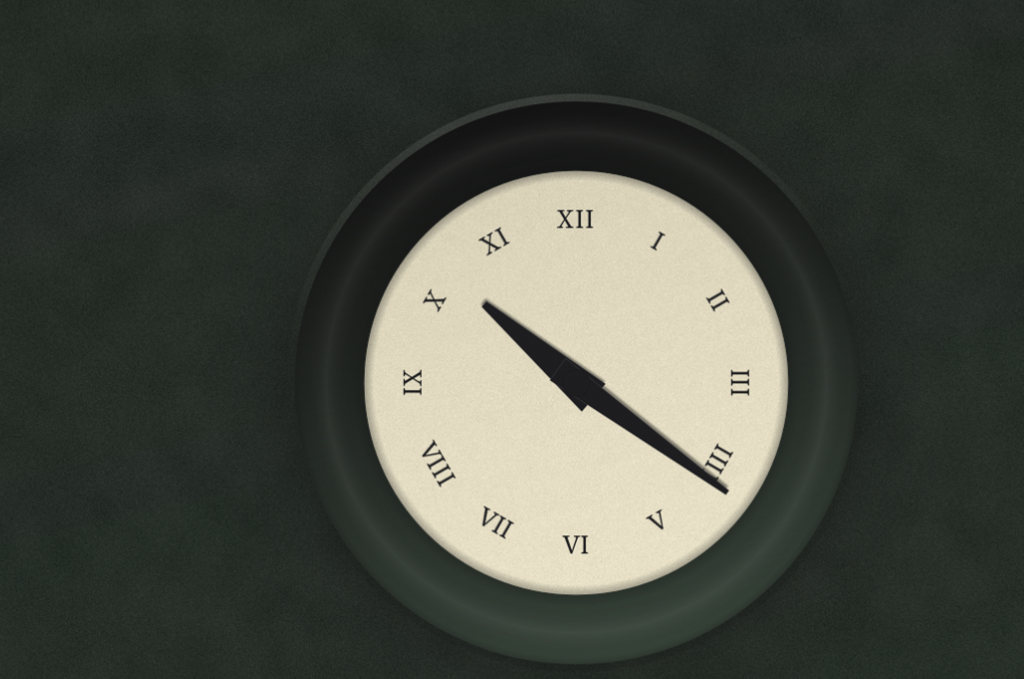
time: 10:21
